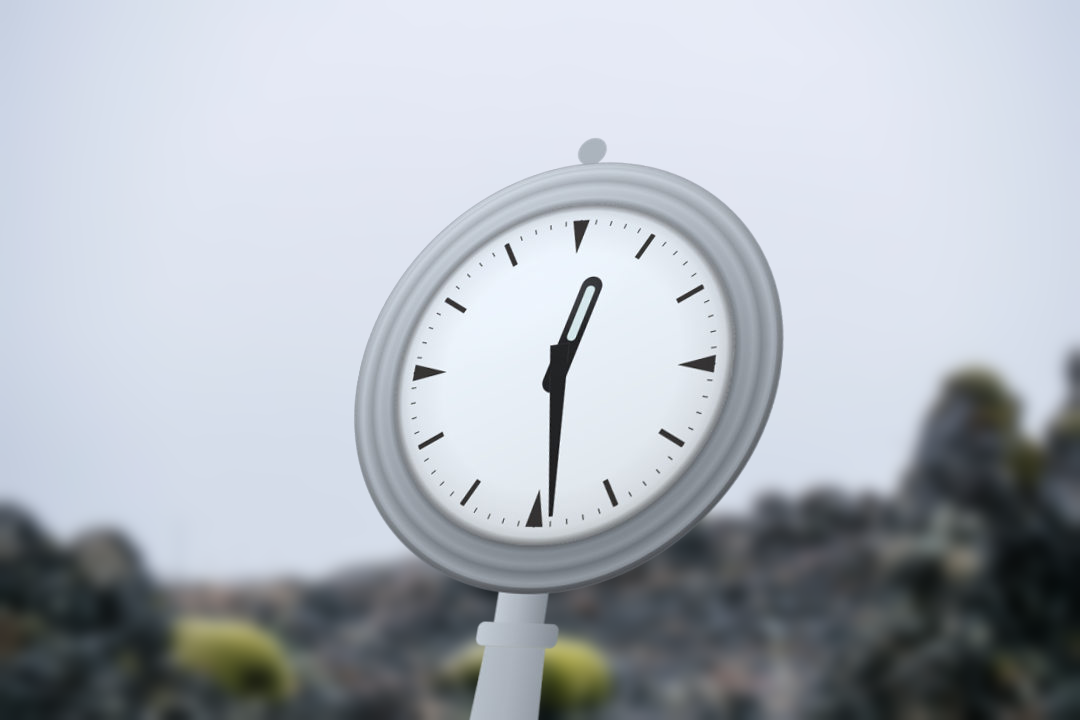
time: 12:29
